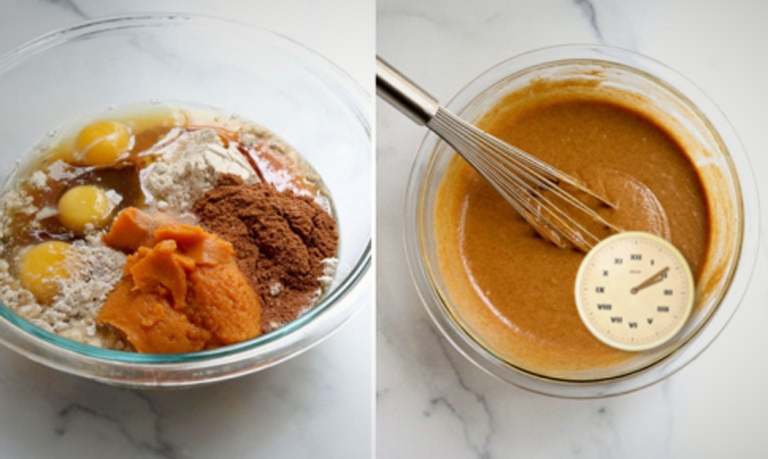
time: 2:09
